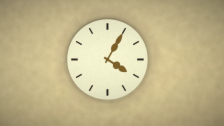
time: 4:05
